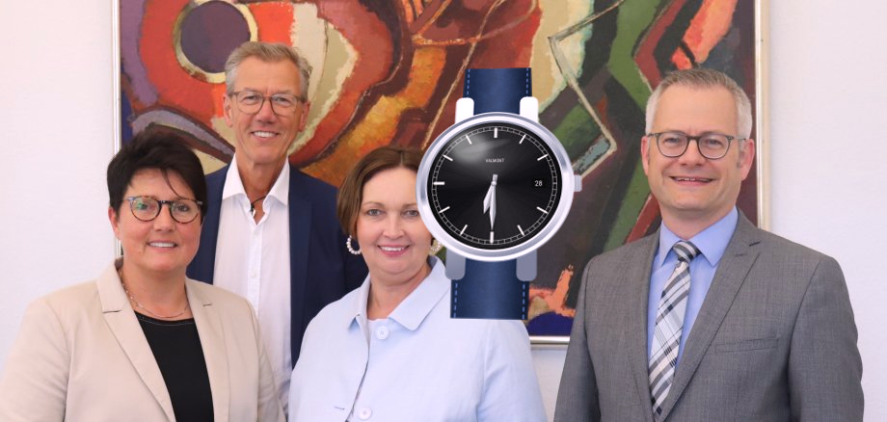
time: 6:30
